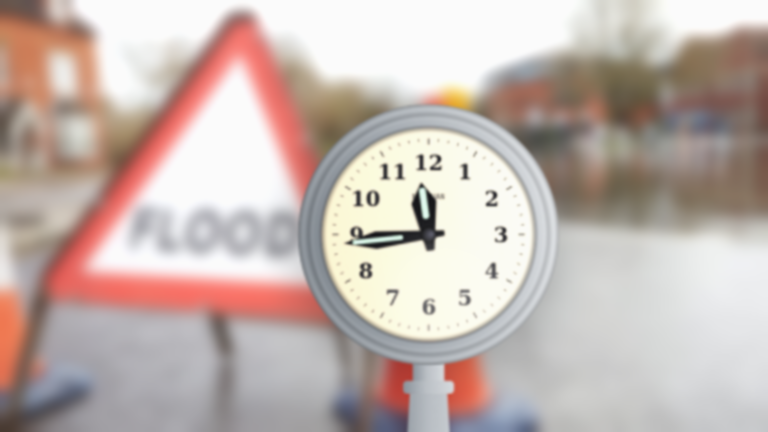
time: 11:44
